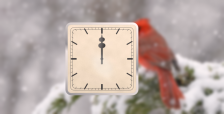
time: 12:00
